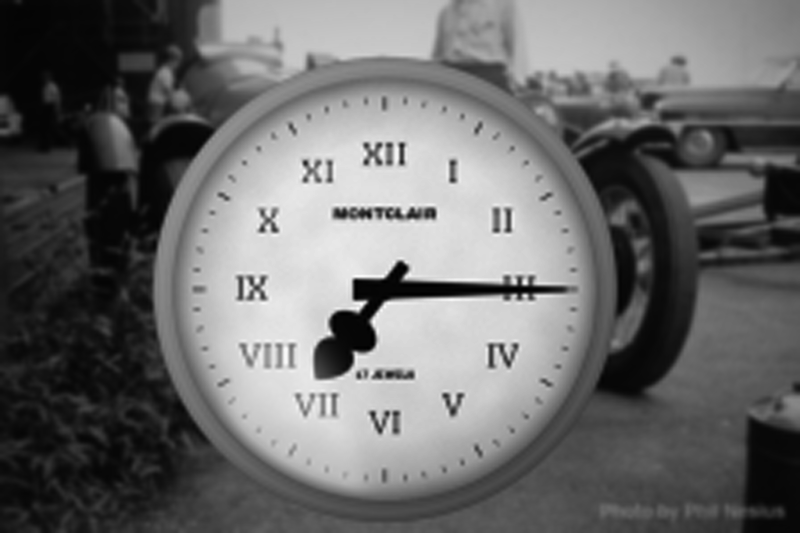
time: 7:15
